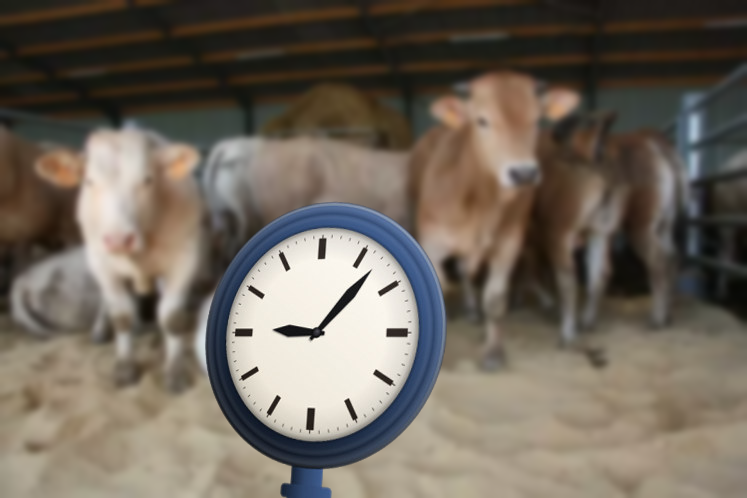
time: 9:07
